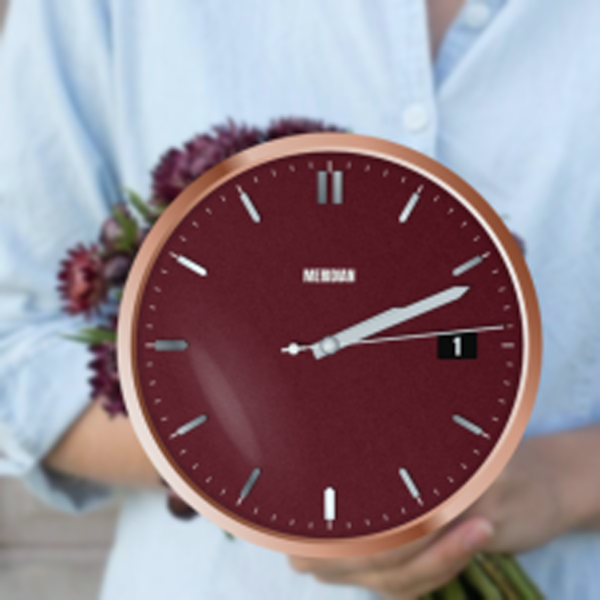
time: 2:11:14
